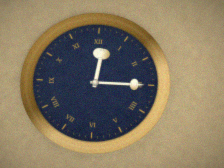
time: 12:15
